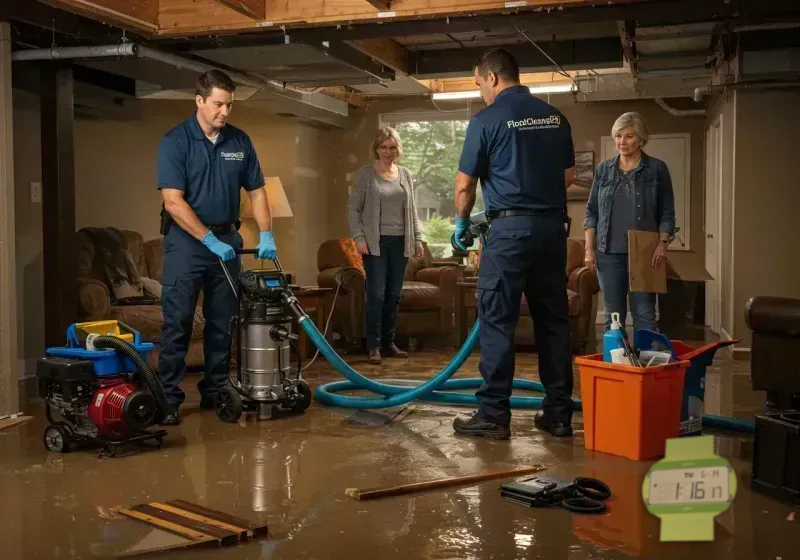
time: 1:16:17
